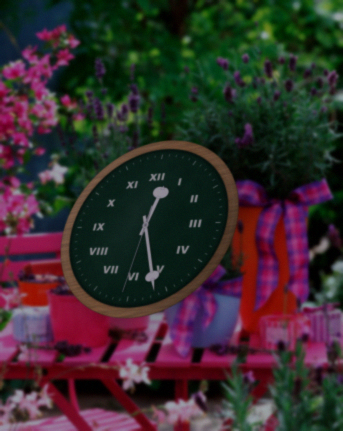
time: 12:26:31
